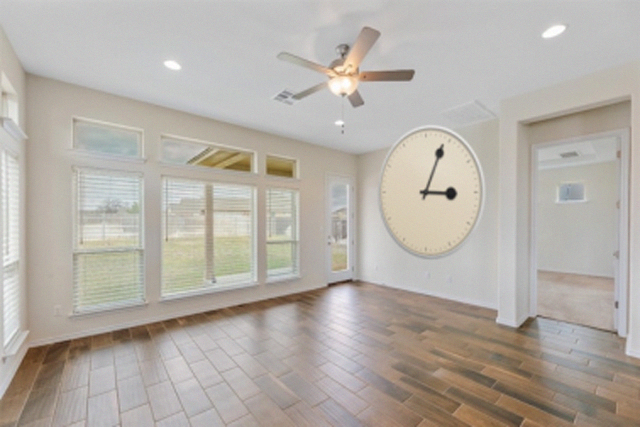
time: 3:04
